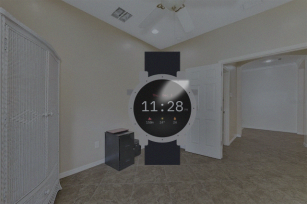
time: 11:28
